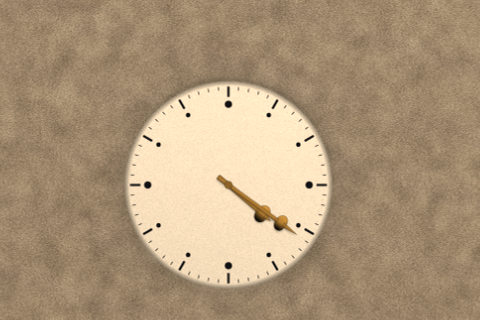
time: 4:21
